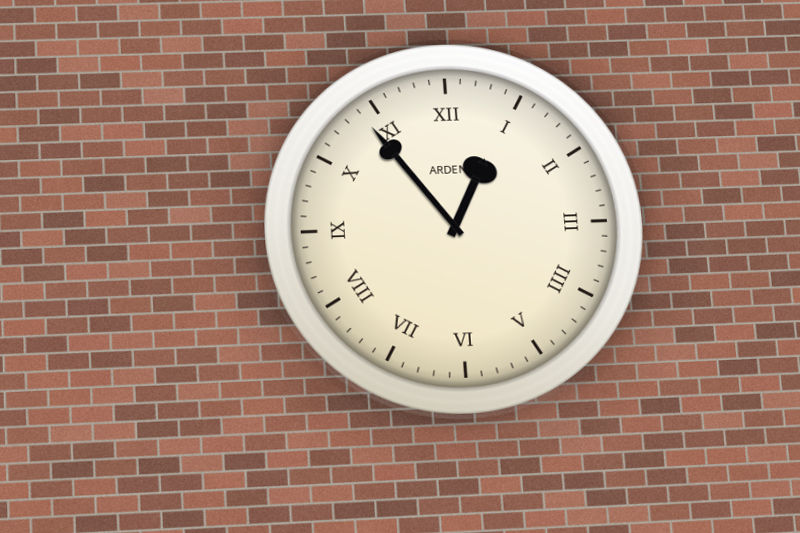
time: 12:54
